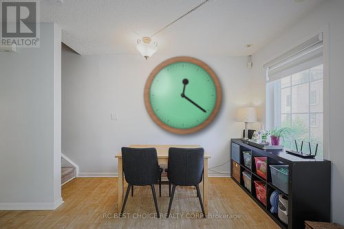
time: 12:21
